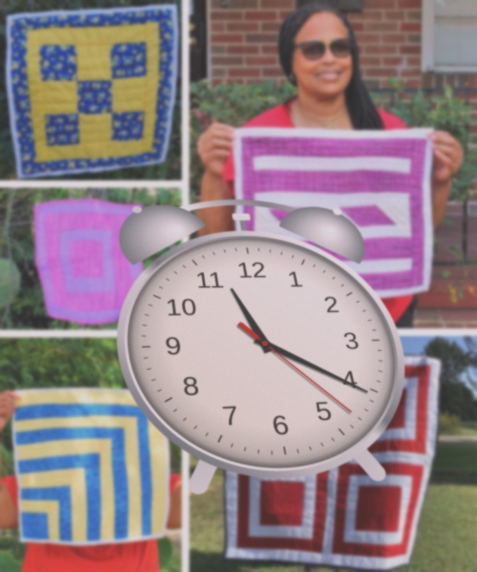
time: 11:20:23
